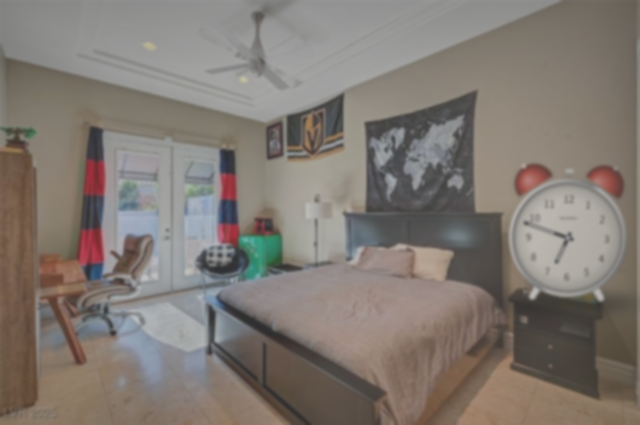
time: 6:48
